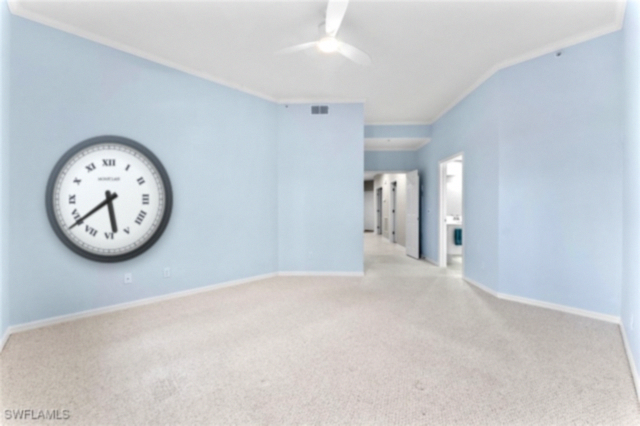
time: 5:39
